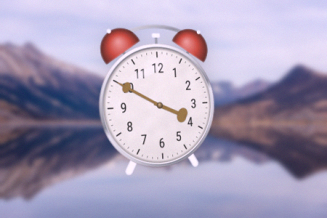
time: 3:50
